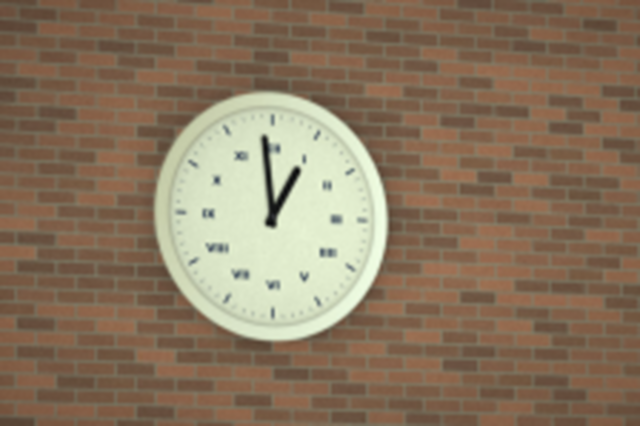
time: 12:59
